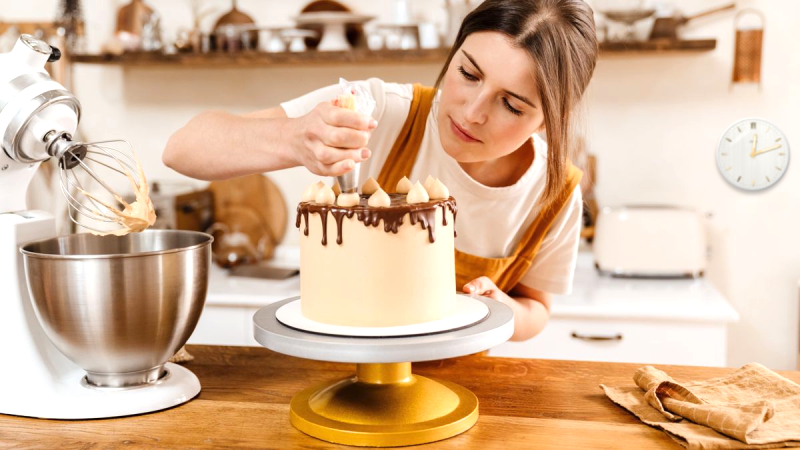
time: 12:12
